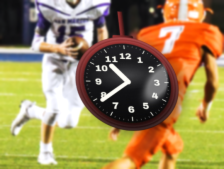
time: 10:39
